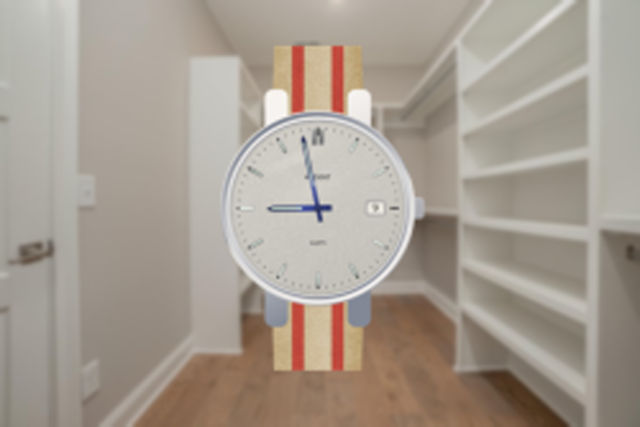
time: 8:58
